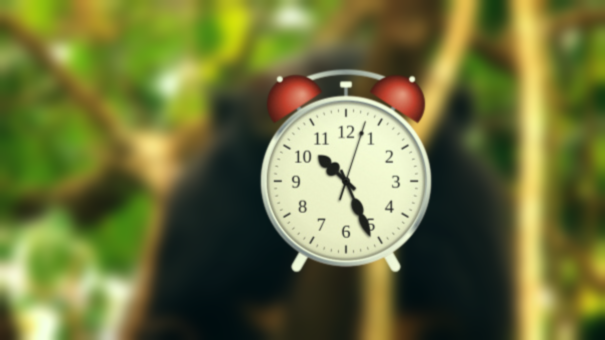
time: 10:26:03
